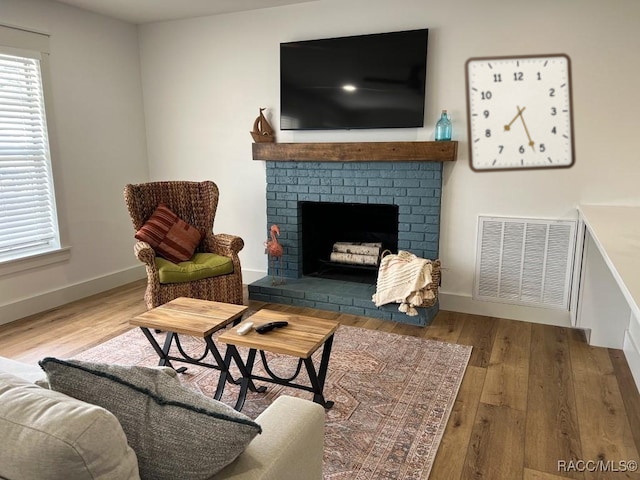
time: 7:27
